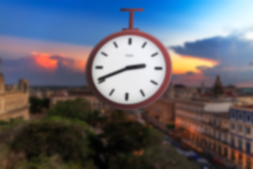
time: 2:41
